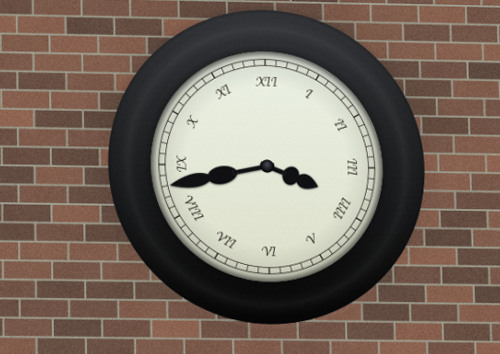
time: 3:43
